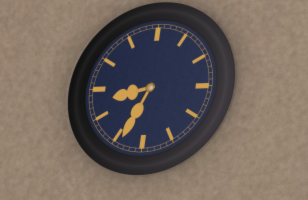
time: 8:34
